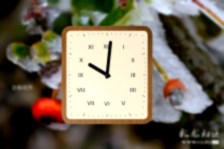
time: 10:01
